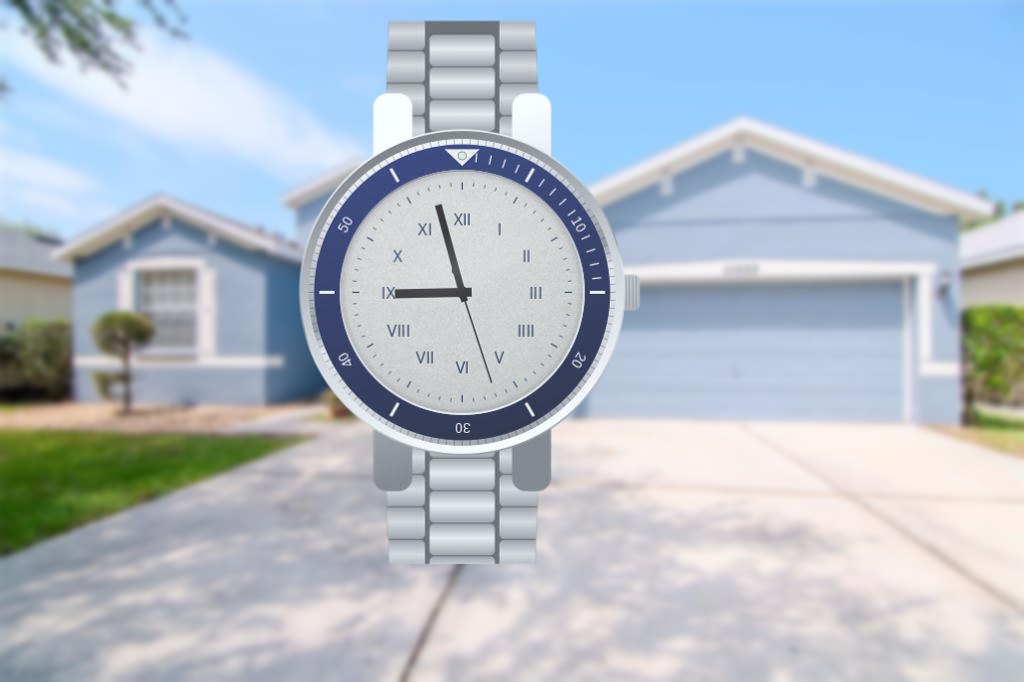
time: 8:57:27
